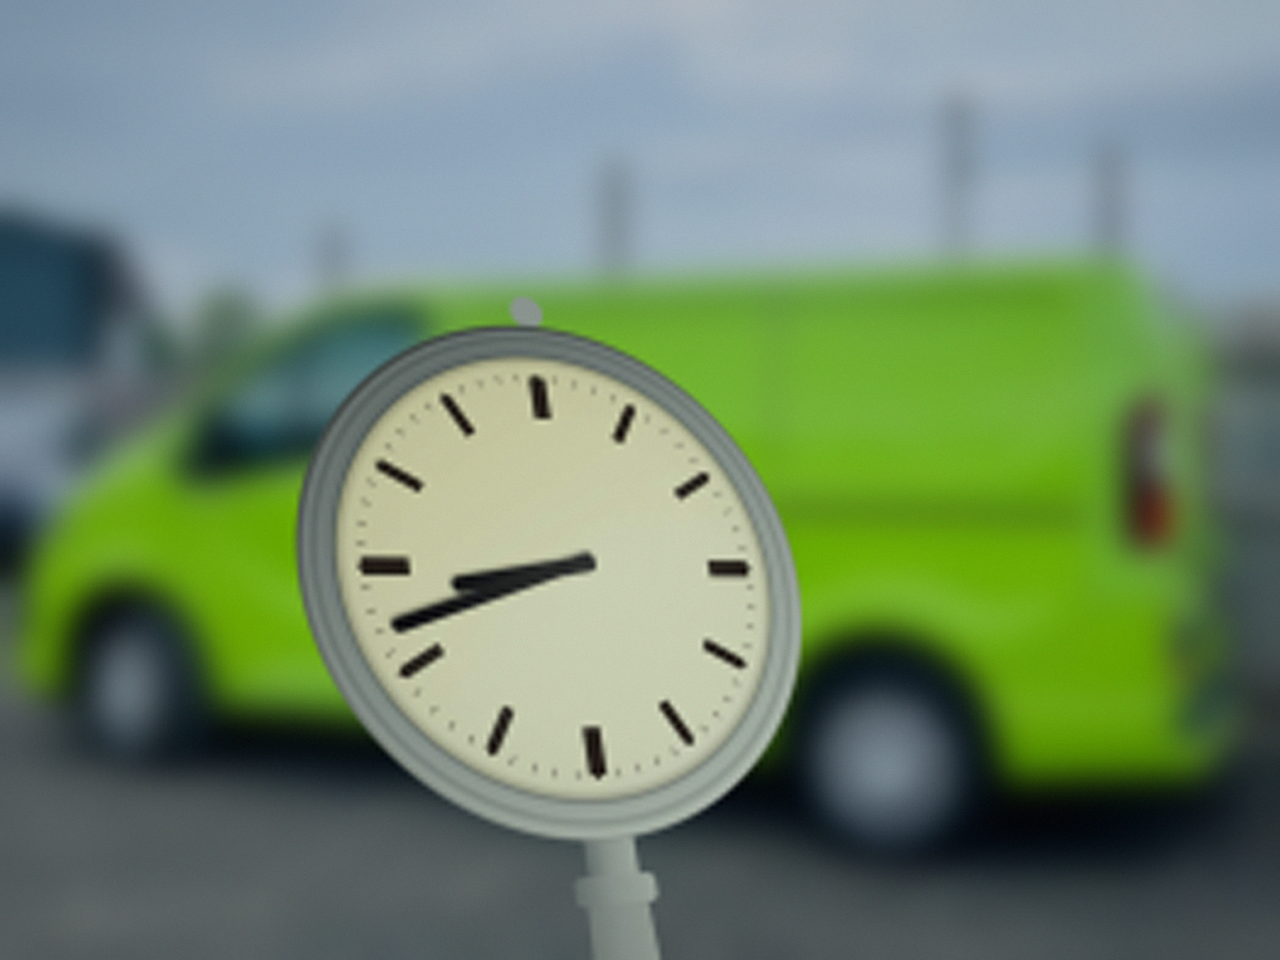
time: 8:42
